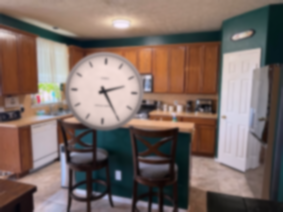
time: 2:25
